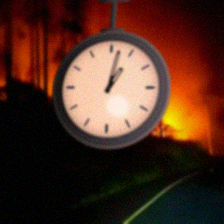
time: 1:02
